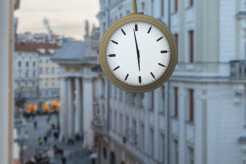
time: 5:59
